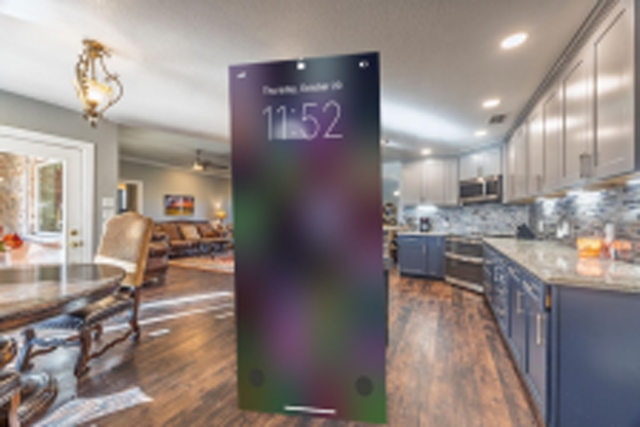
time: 11:52
